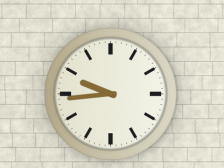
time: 9:44
